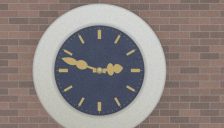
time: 2:48
